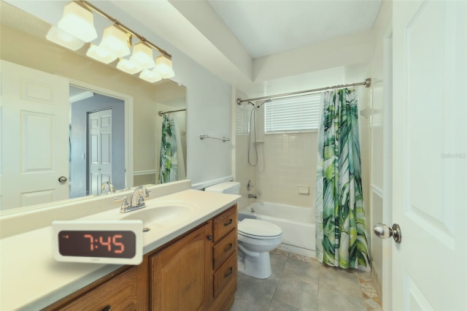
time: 7:45
